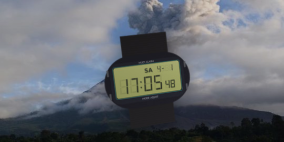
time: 17:05:48
